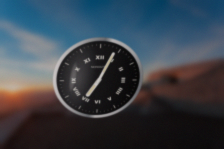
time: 7:04
